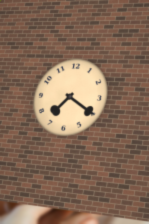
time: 7:20
